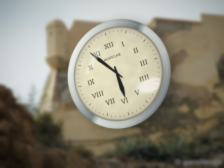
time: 5:54
